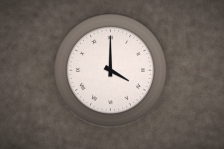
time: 4:00
